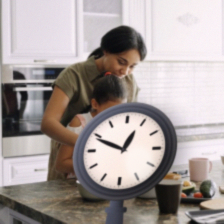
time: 12:49
